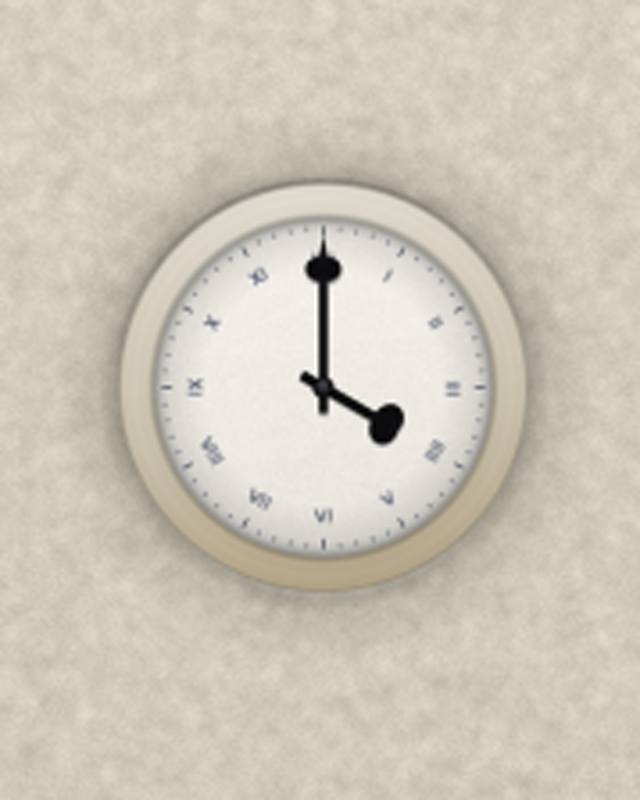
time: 4:00
